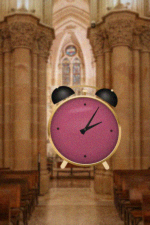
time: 2:05
